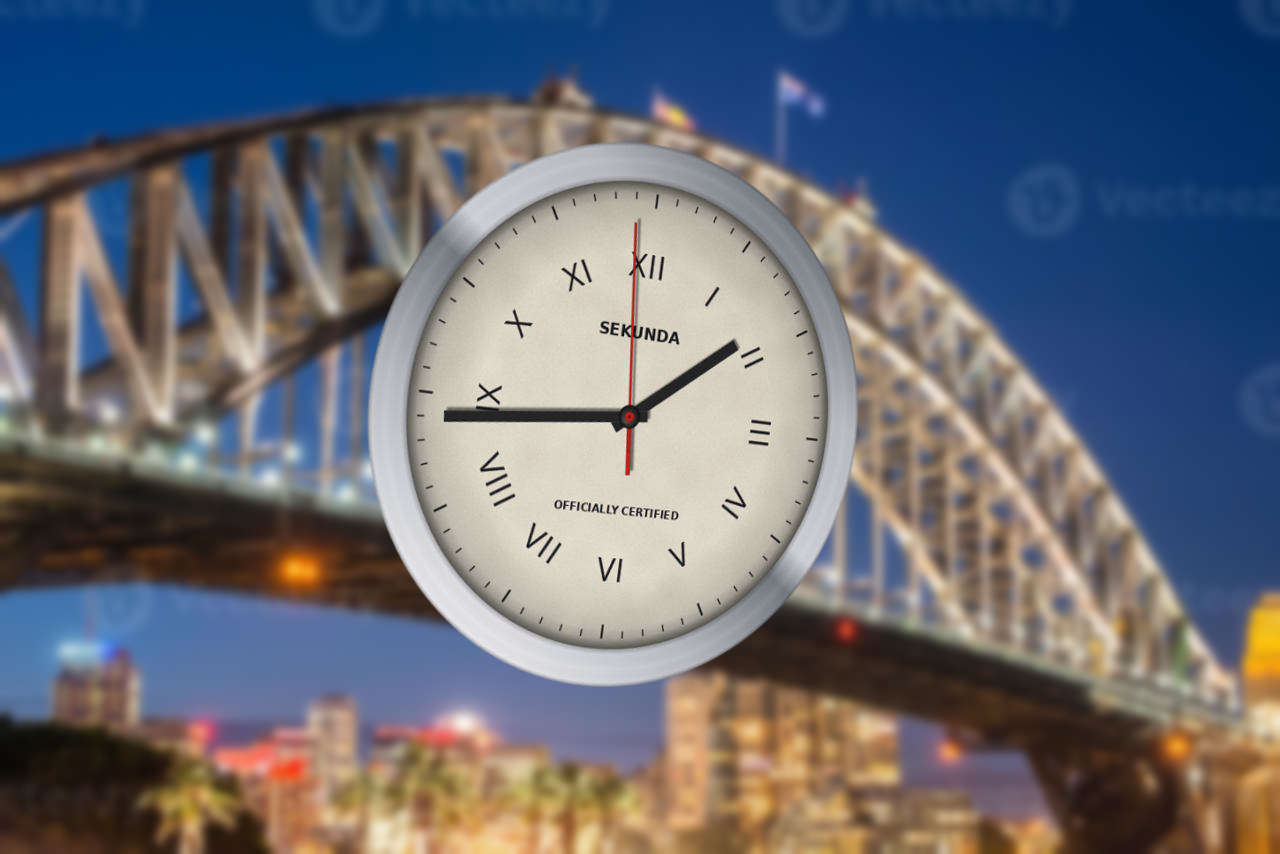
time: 1:43:59
